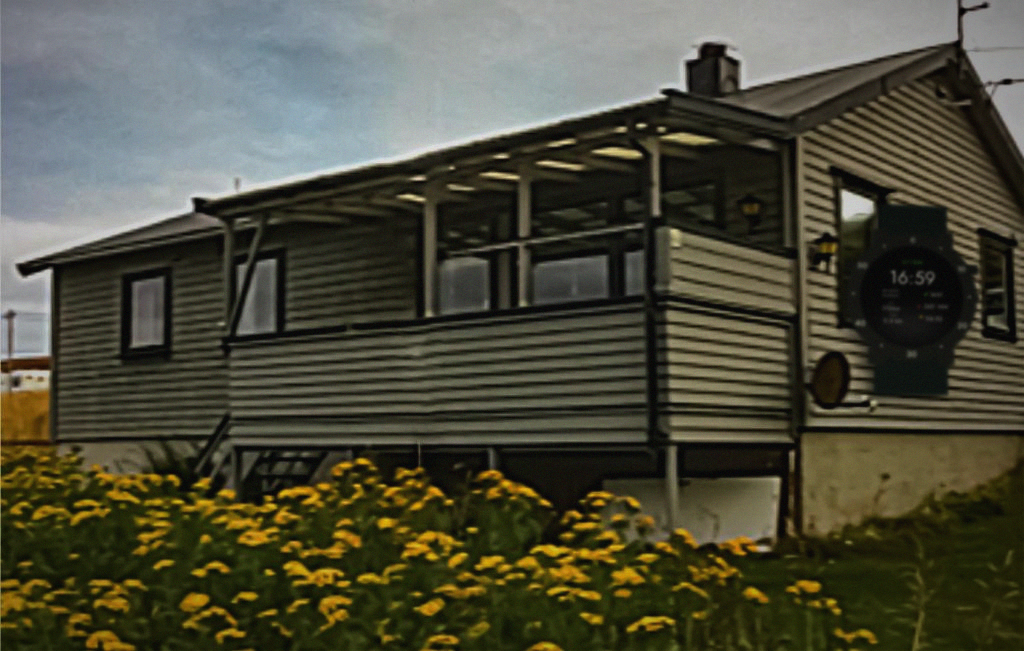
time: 16:59
